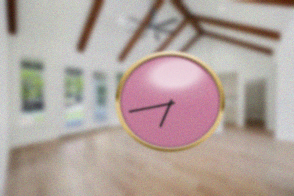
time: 6:43
